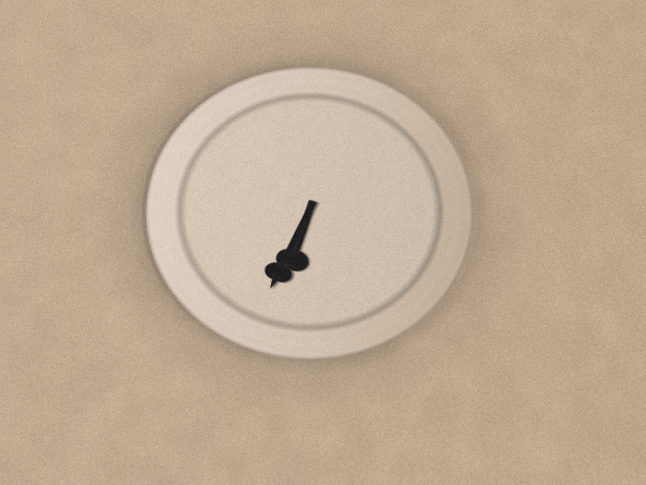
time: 6:34
